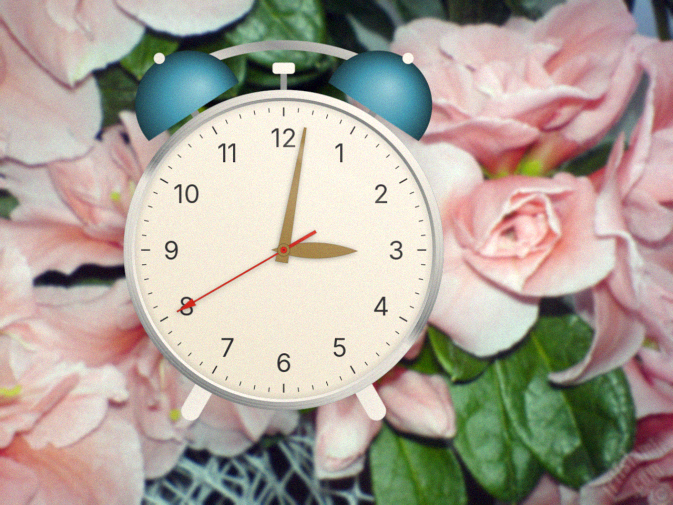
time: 3:01:40
